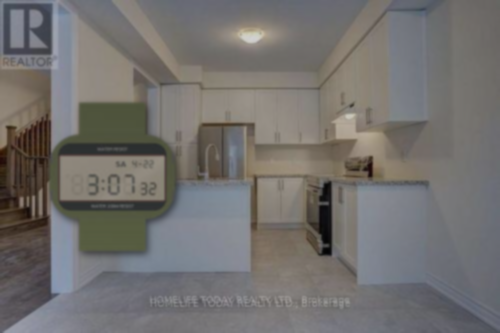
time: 3:07:32
